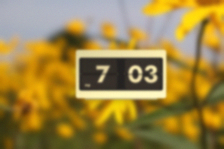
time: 7:03
